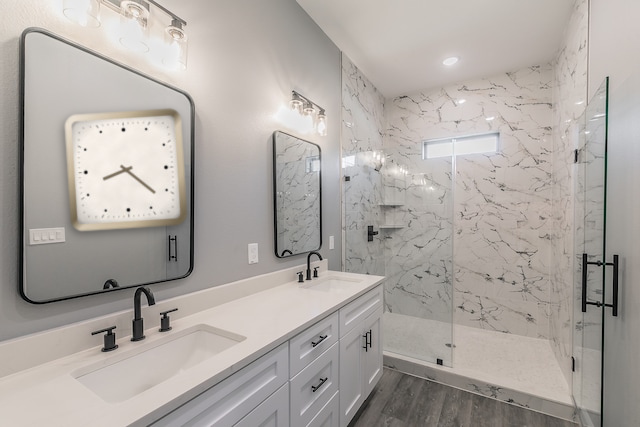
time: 8:22
